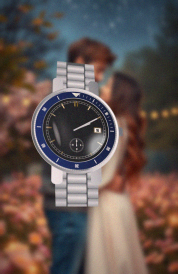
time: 2:10
